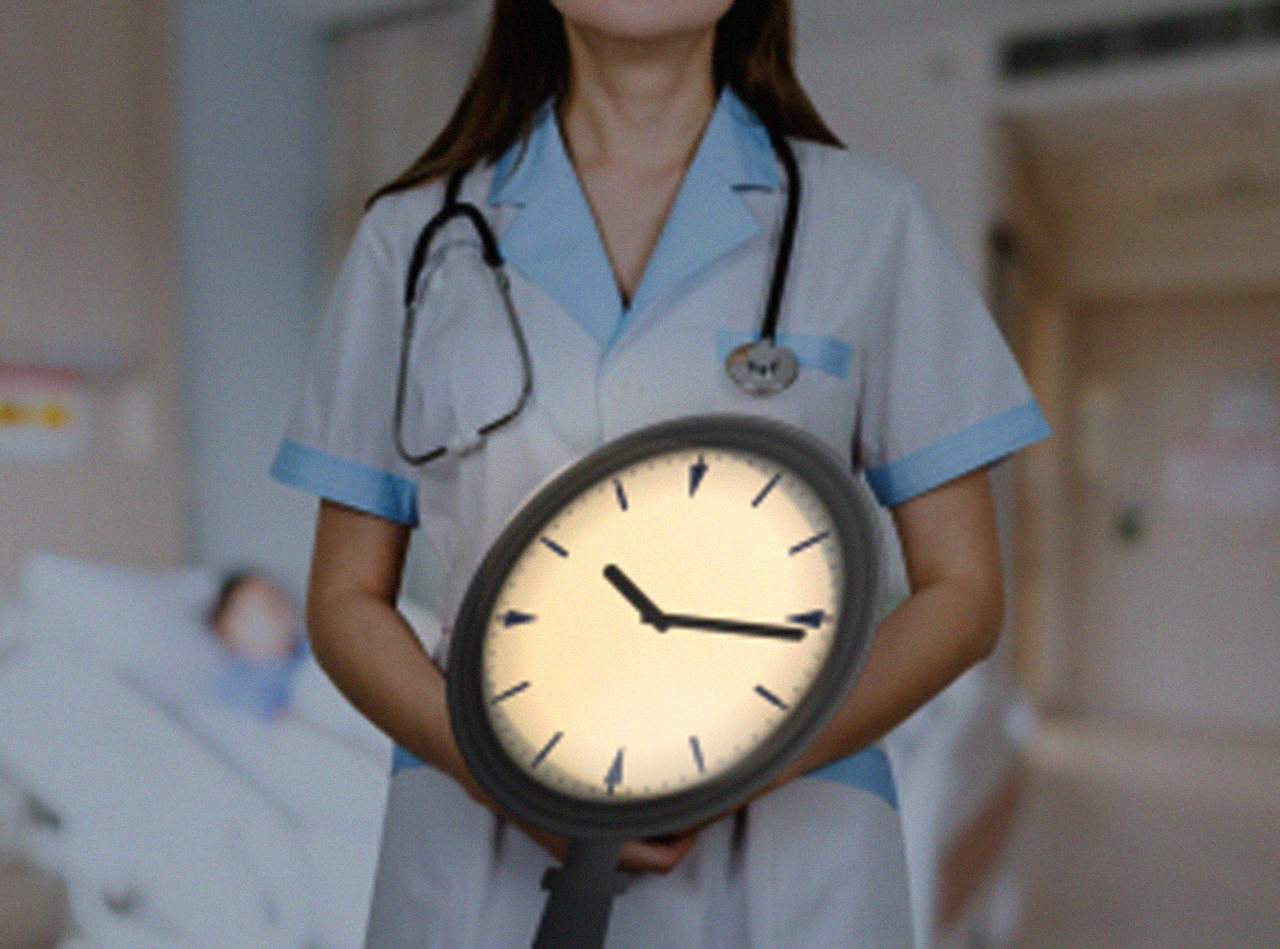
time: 10:16
